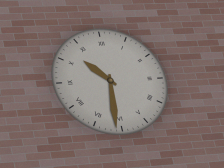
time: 10:31
